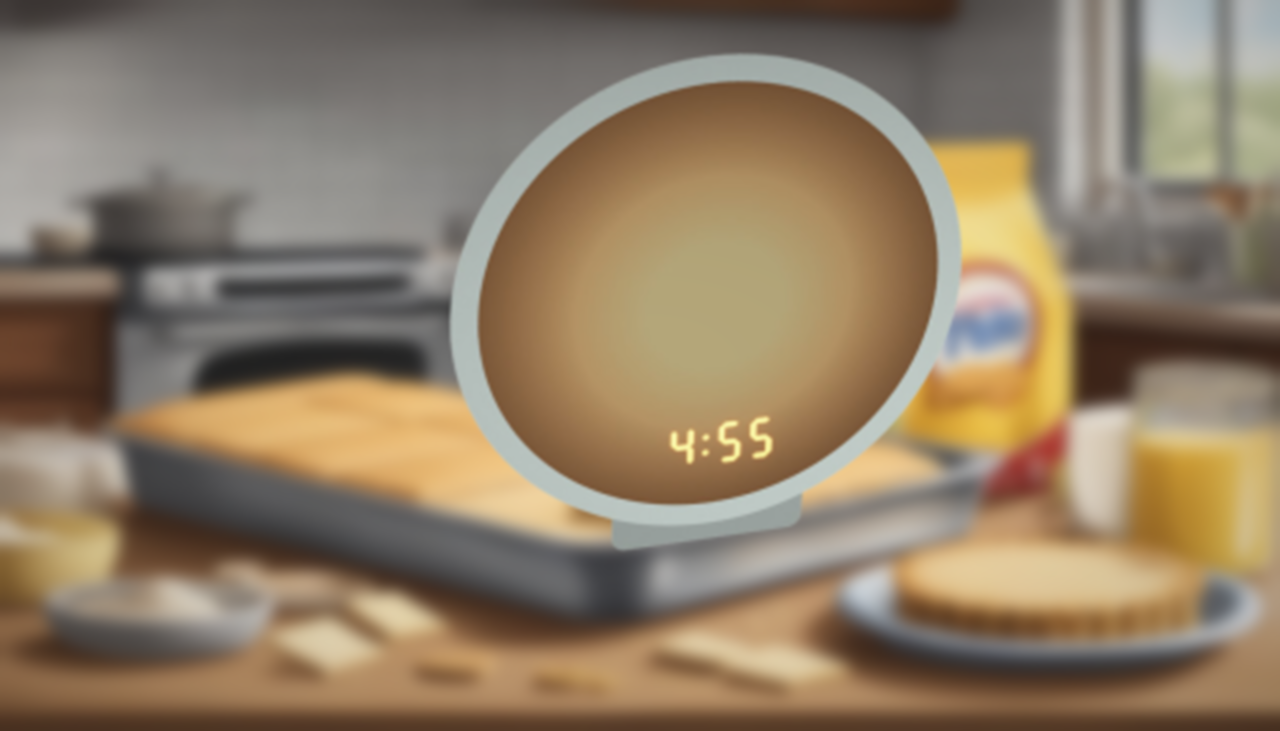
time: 4:55
